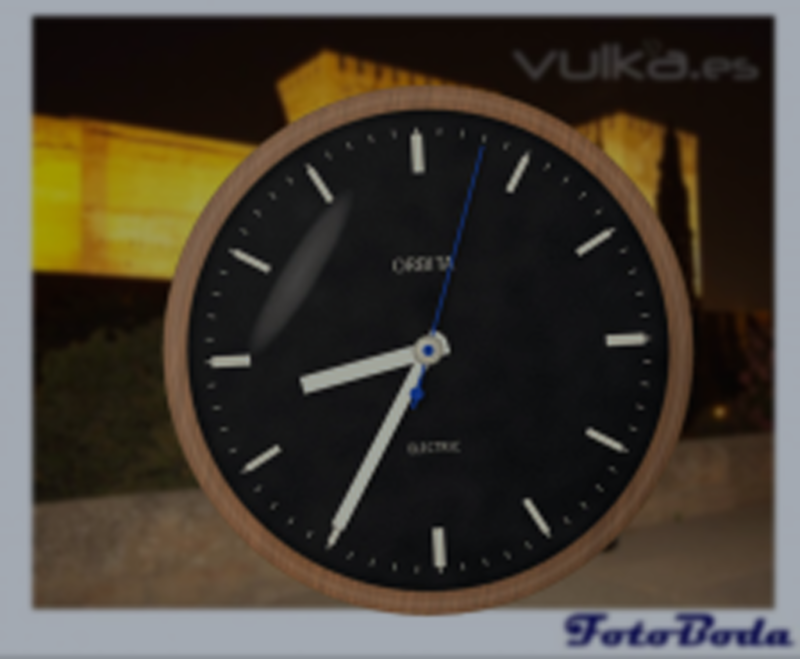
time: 8:35:03
